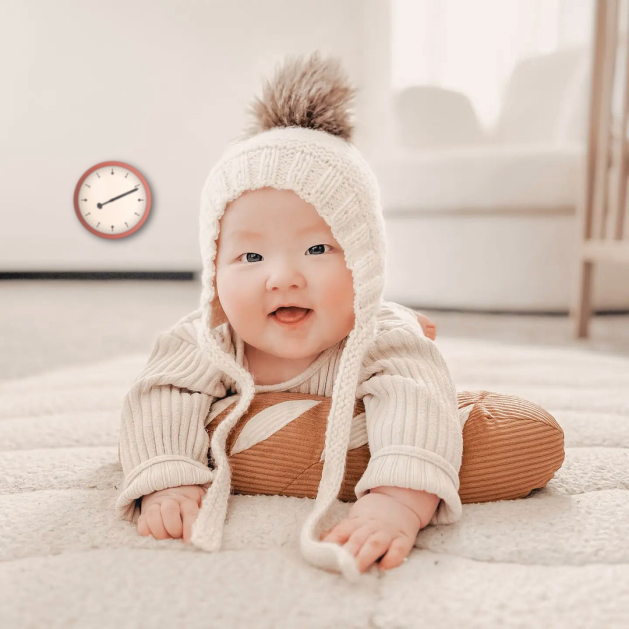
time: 8:11
